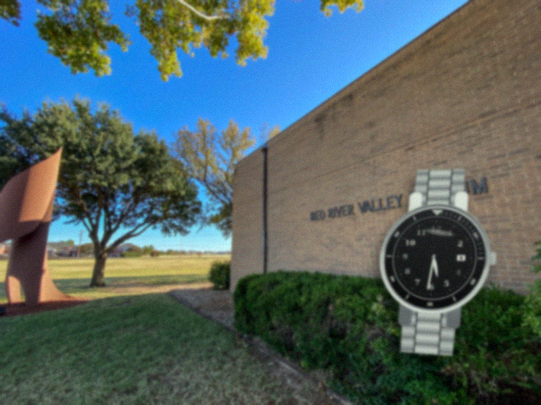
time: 5:31
